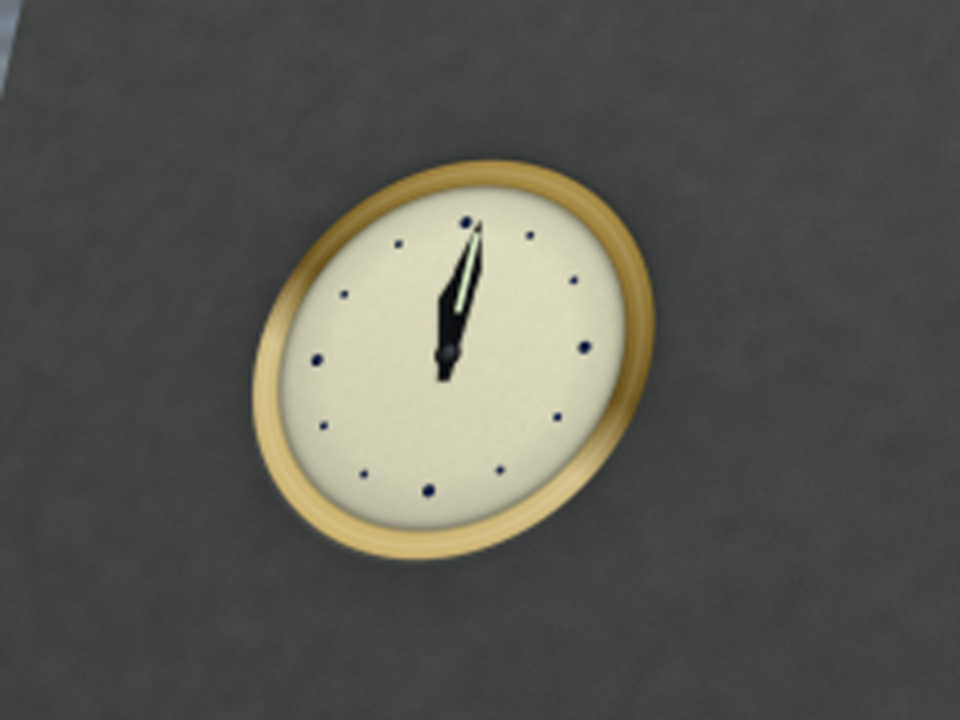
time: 12:01
